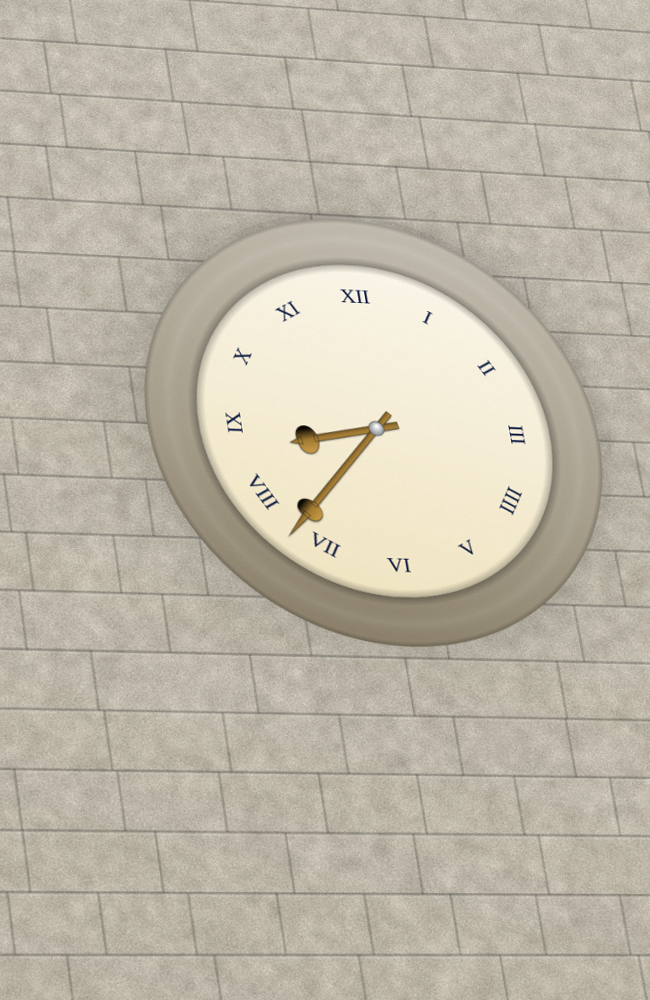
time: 8:37
